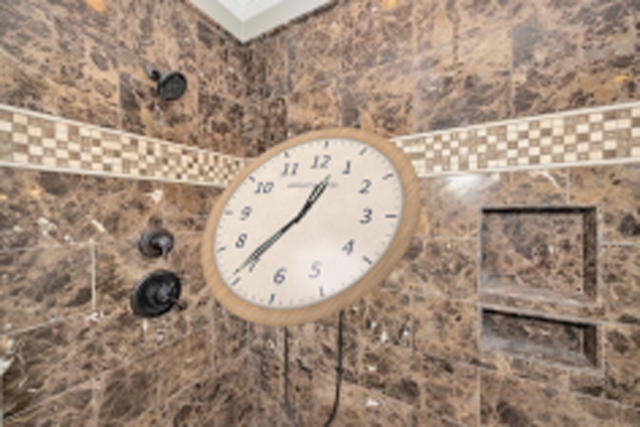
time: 12:36
